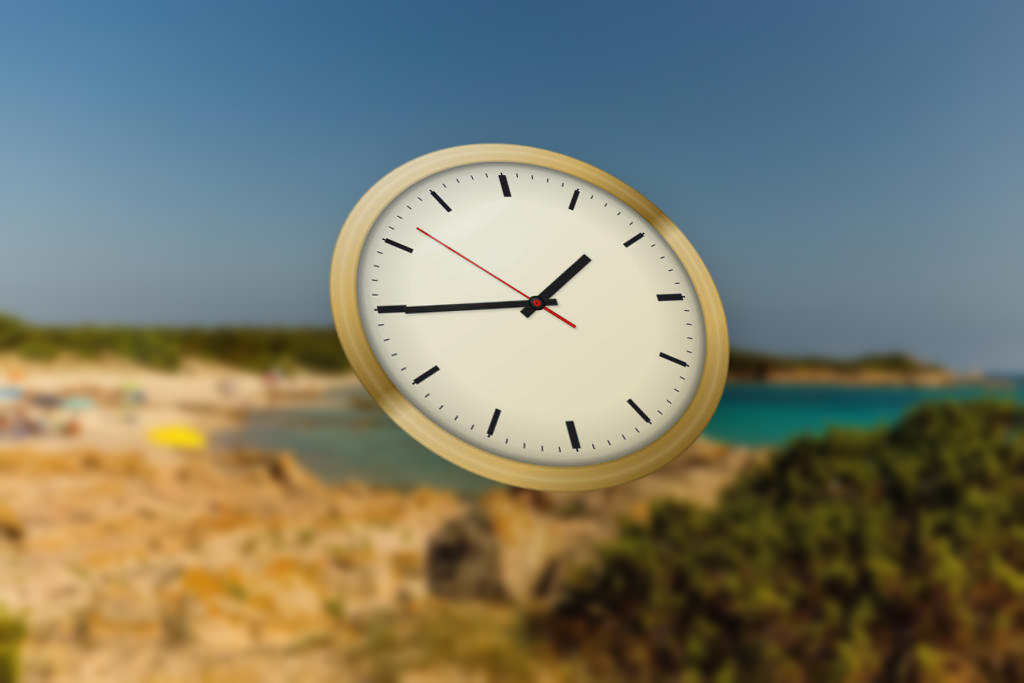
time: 1:44:52
